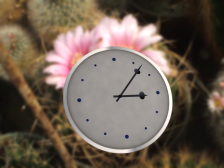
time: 3:07
